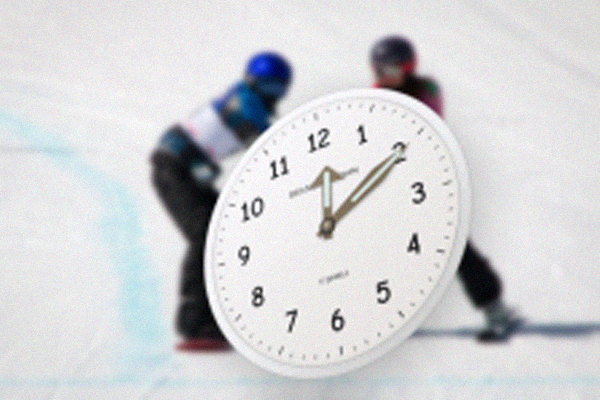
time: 12:10
